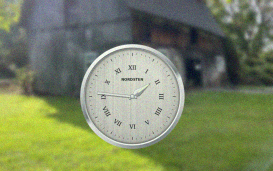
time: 1:46
